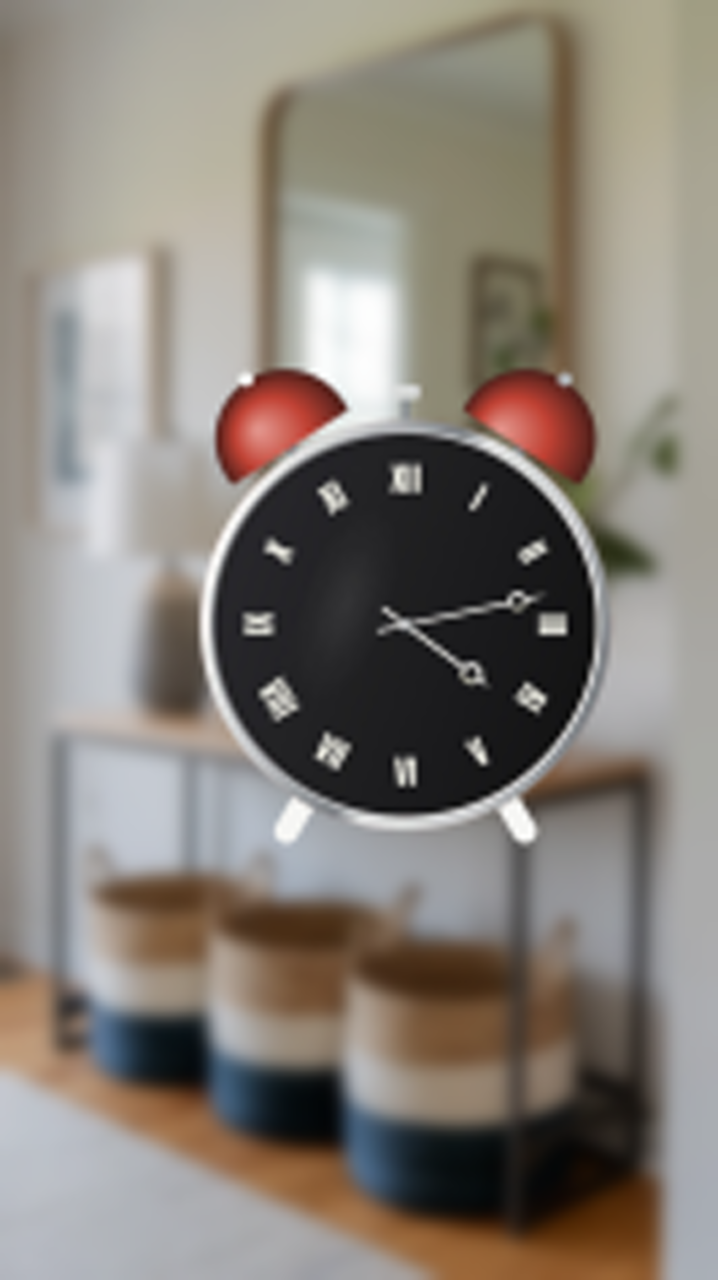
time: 4:13
